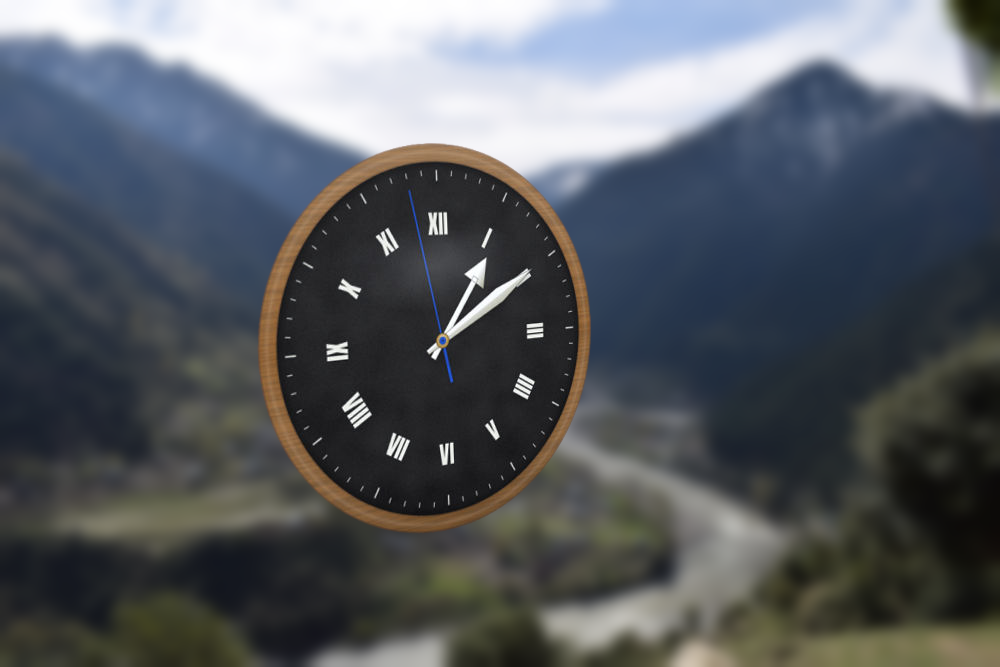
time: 1:09:58
